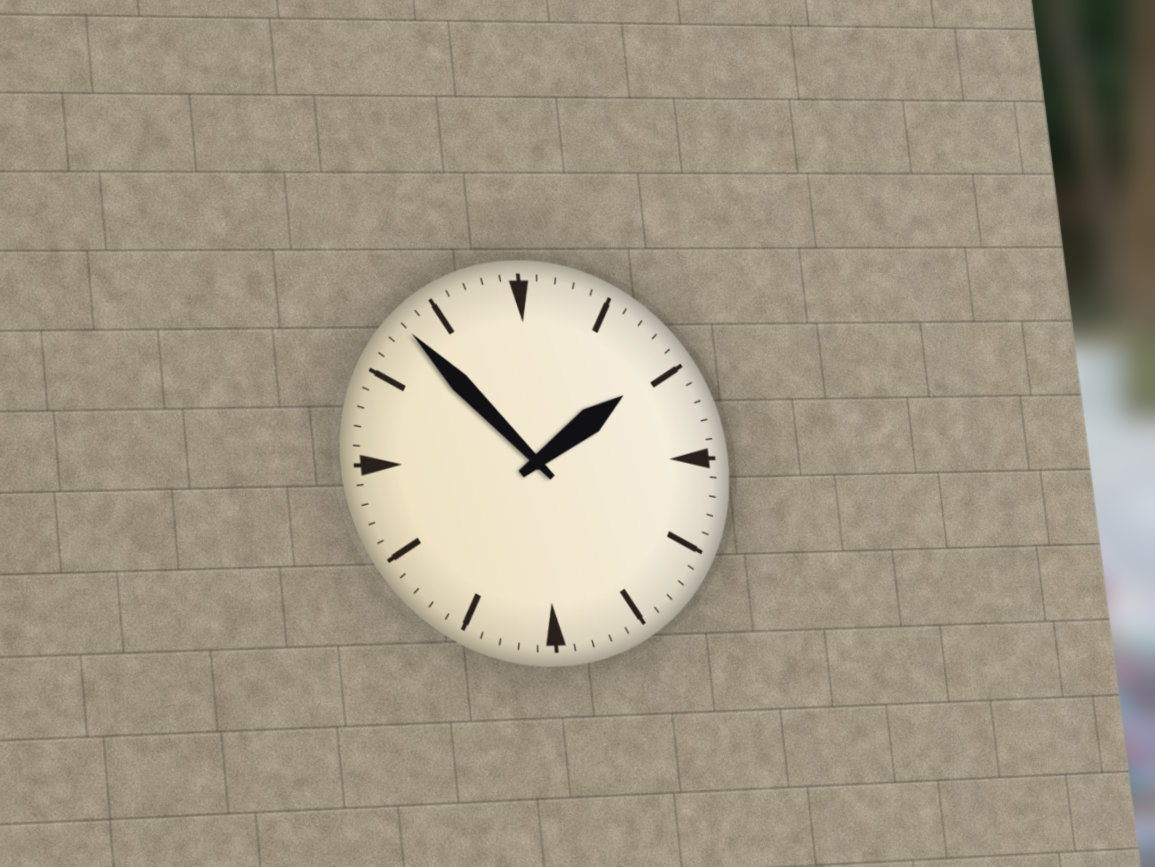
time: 1:53
